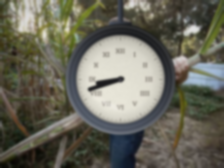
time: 8:42
